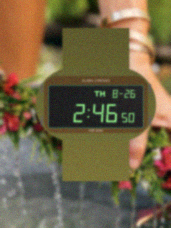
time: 2:46
